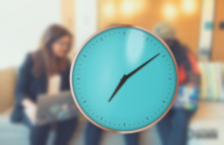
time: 7:09
